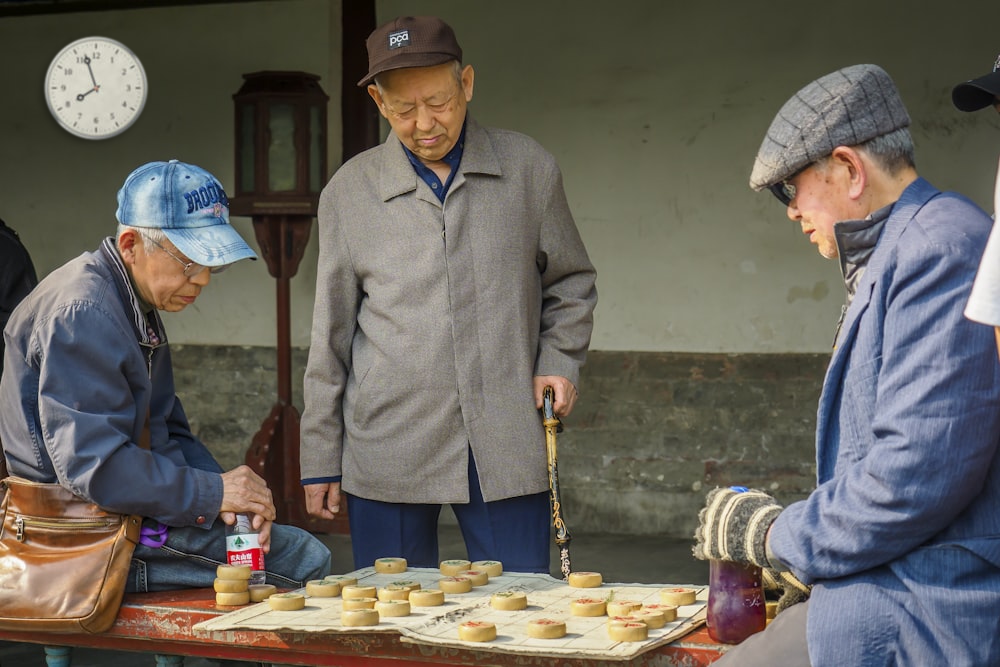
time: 7:57
